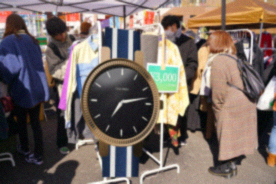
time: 7:13
